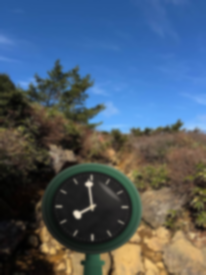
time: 7:59
